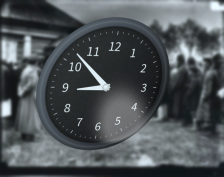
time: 8:52
